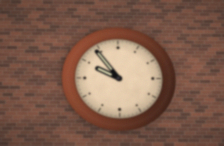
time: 9:54
